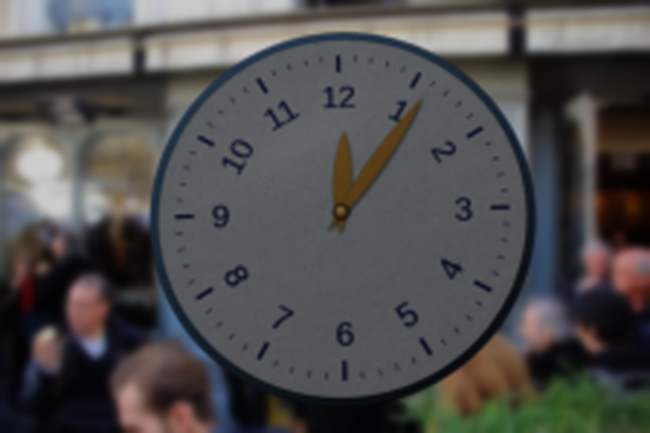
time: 12:06
